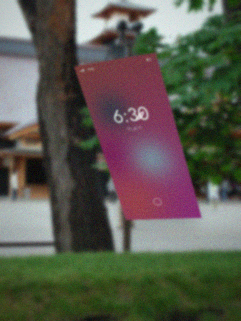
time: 6:30
